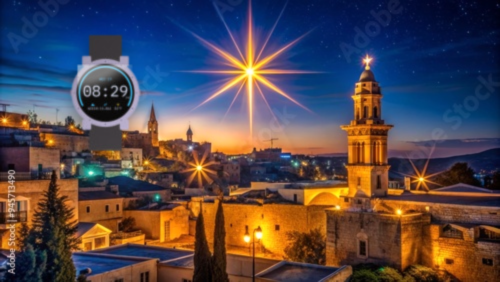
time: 8:29
